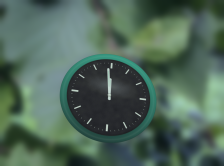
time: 11:59
